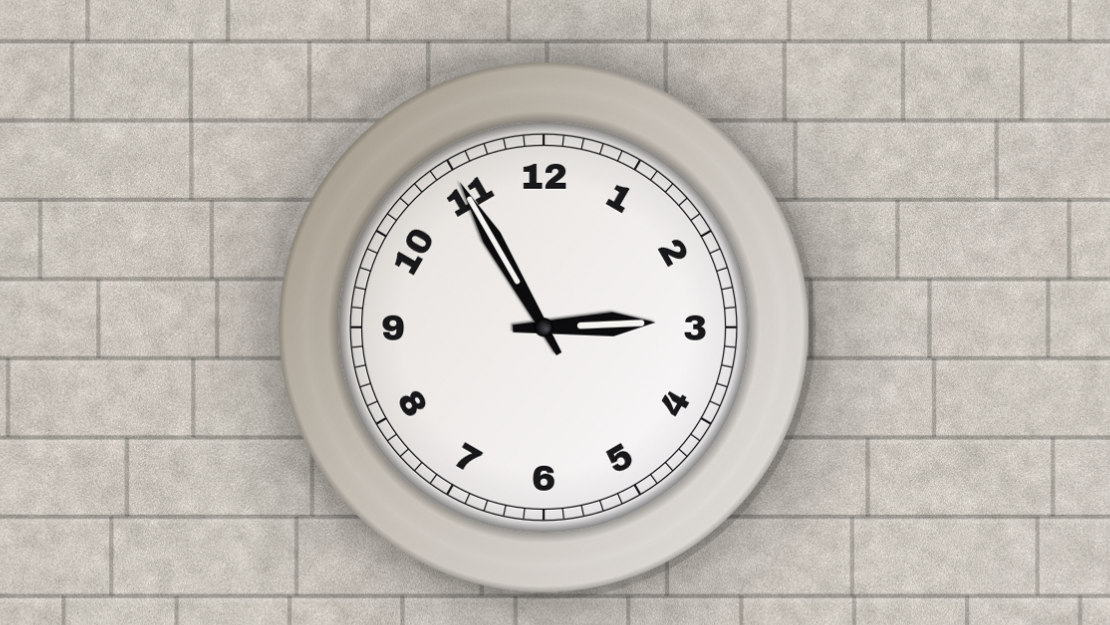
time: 2:55
